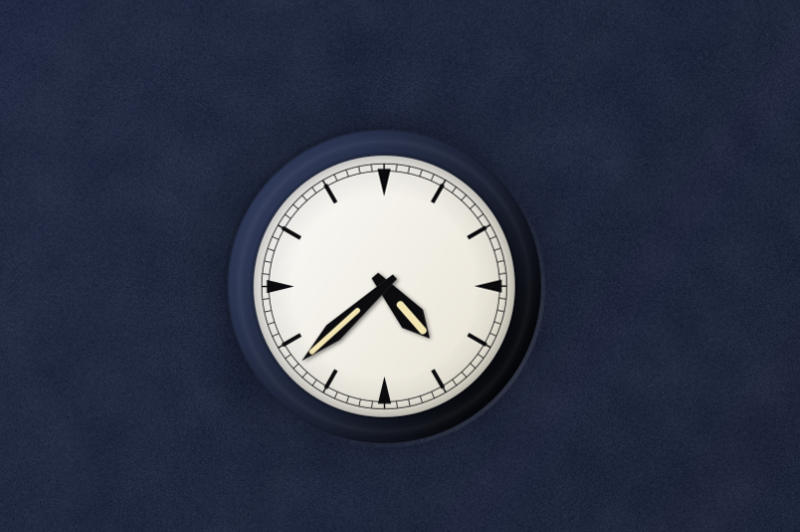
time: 4:38
